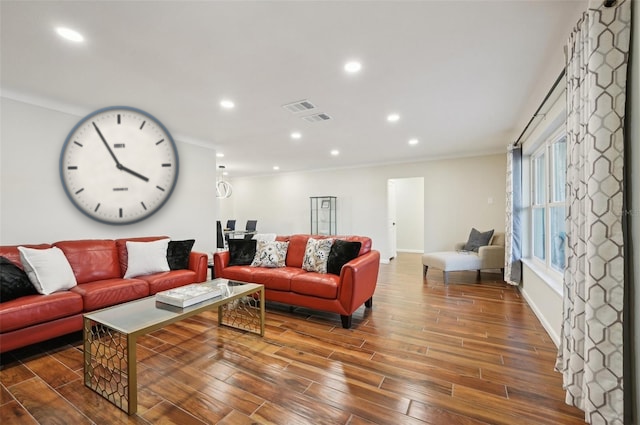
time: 3:55
